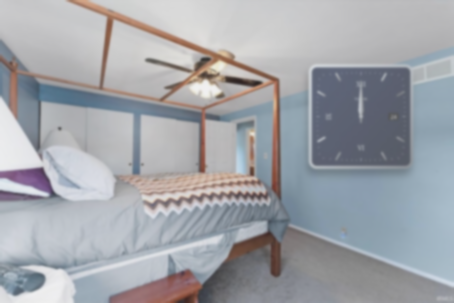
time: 12:00
